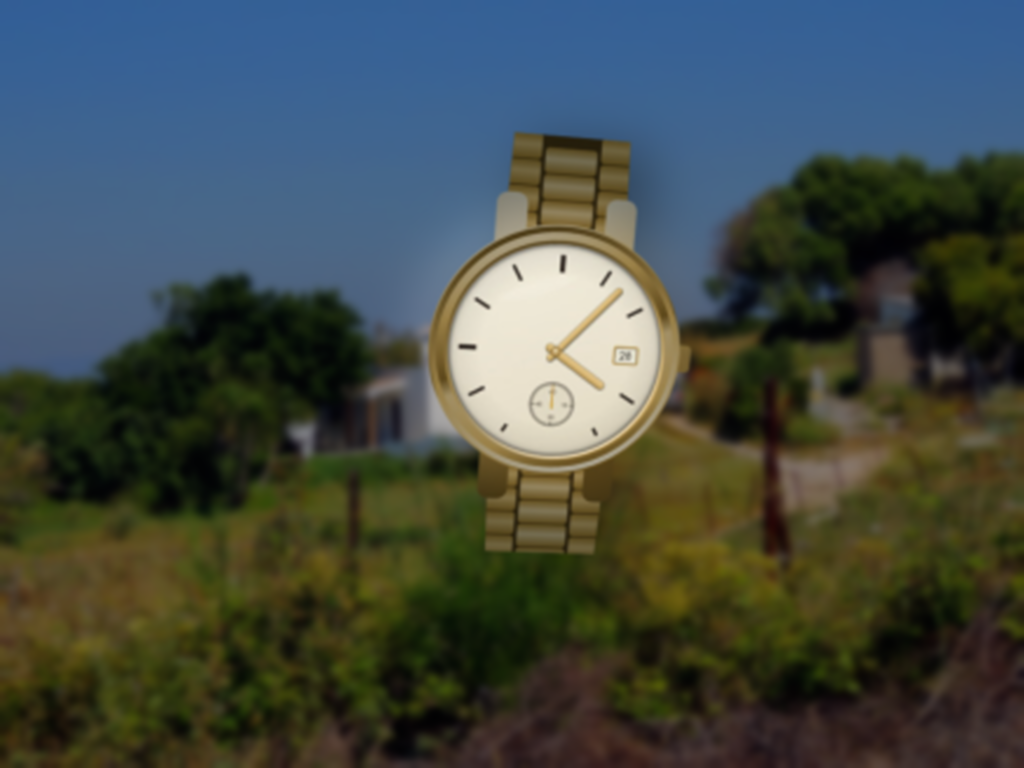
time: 4:07
